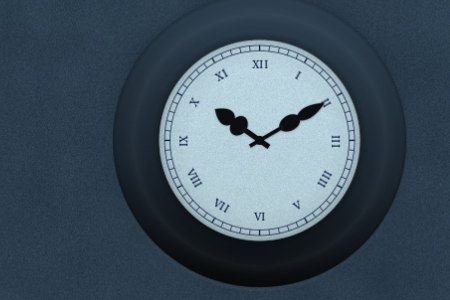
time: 10:10
